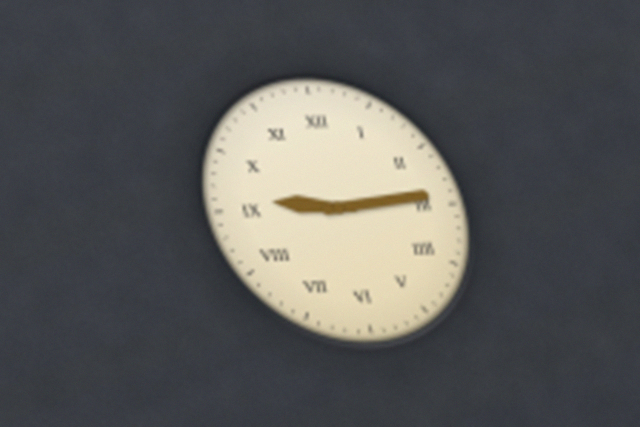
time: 9:14
